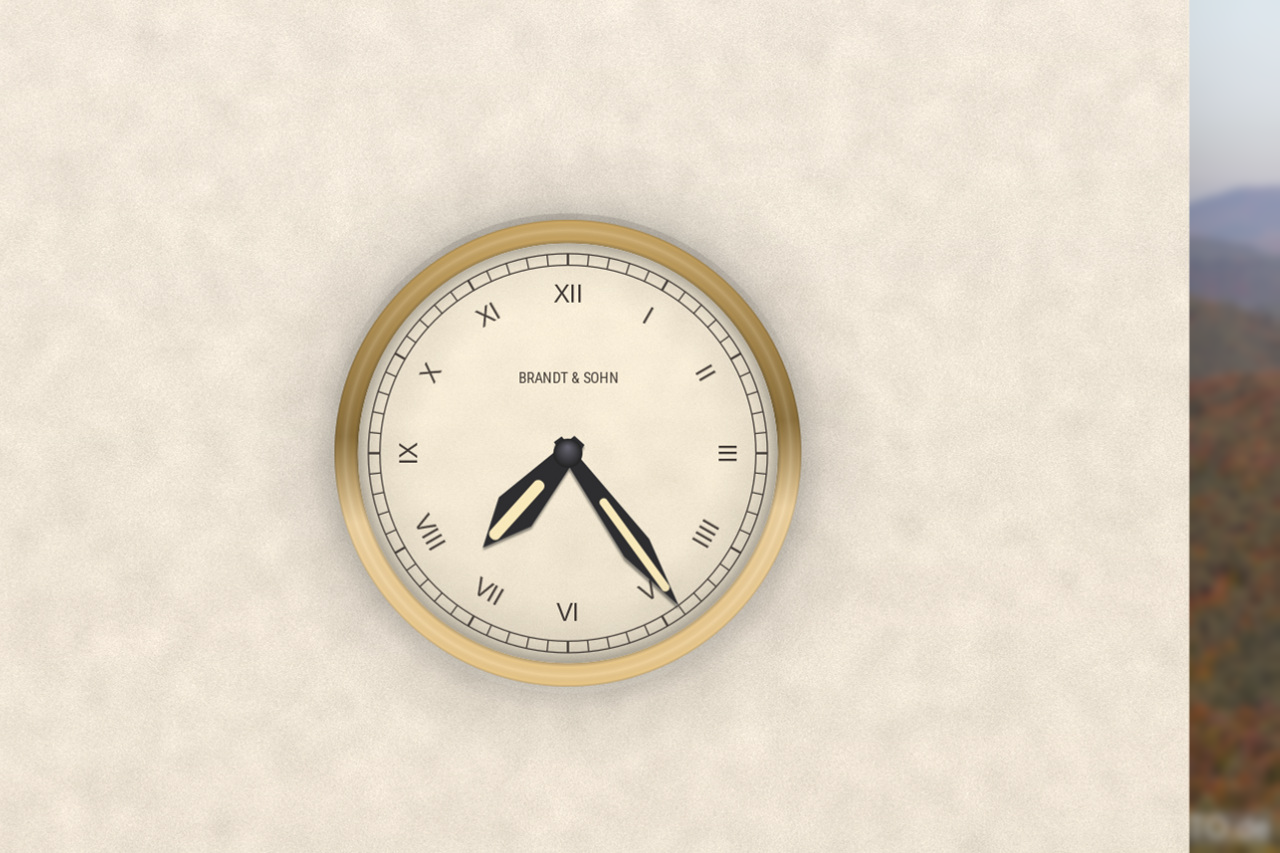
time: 7:24
